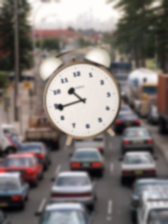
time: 10:44
